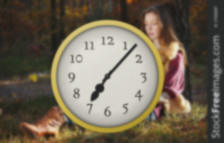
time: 7:07
